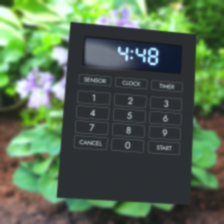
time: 4:48
